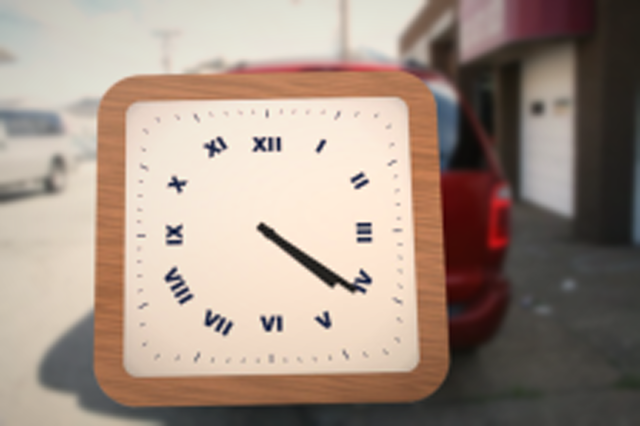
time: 4:21
